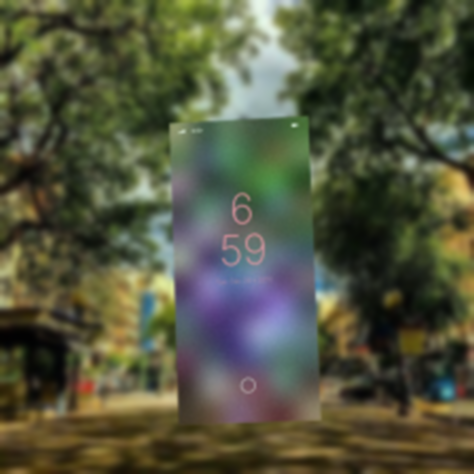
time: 6:59
